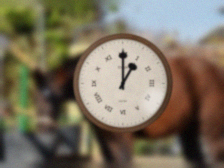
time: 1:00
